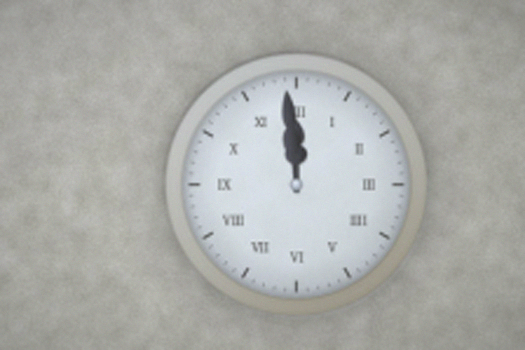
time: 11:59
